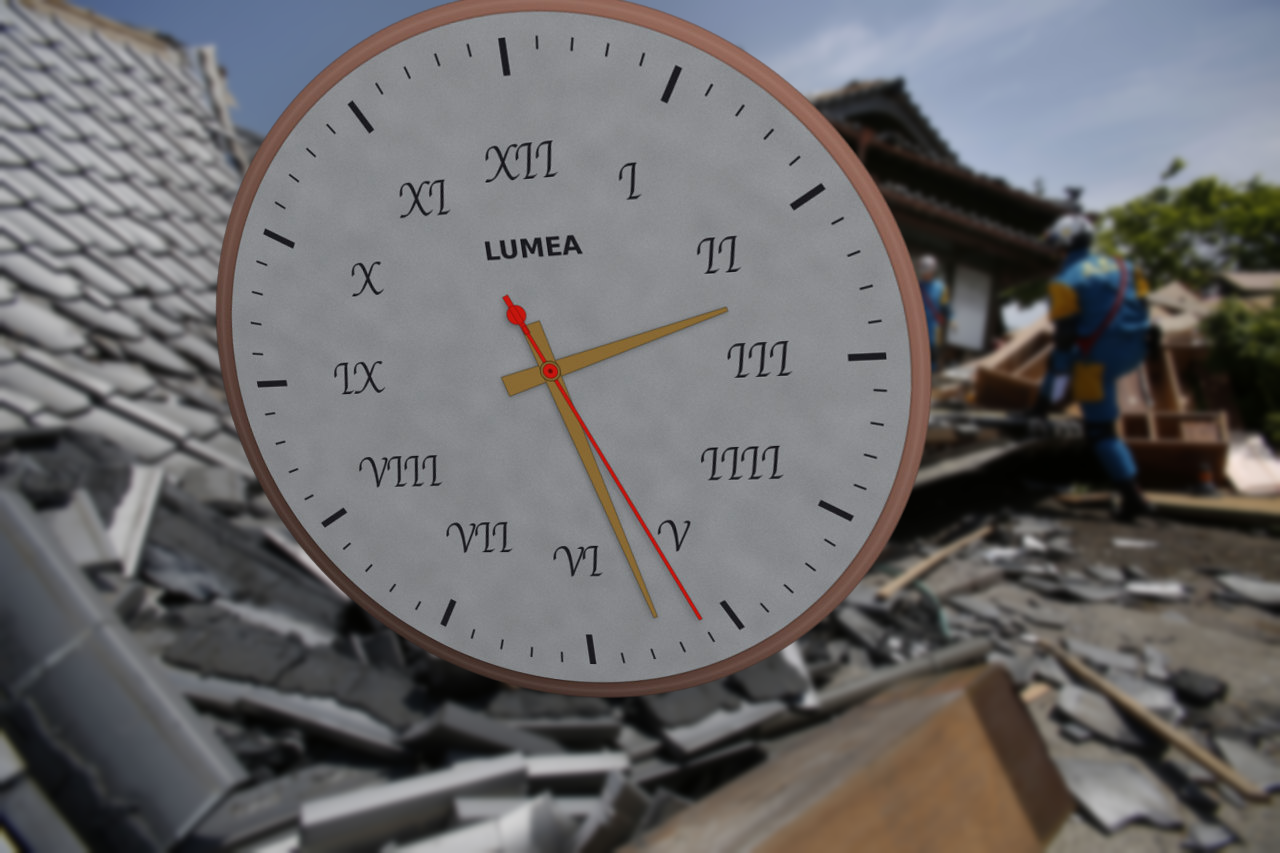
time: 2:27:26
